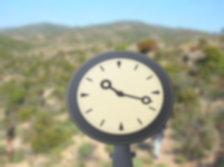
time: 10:18
